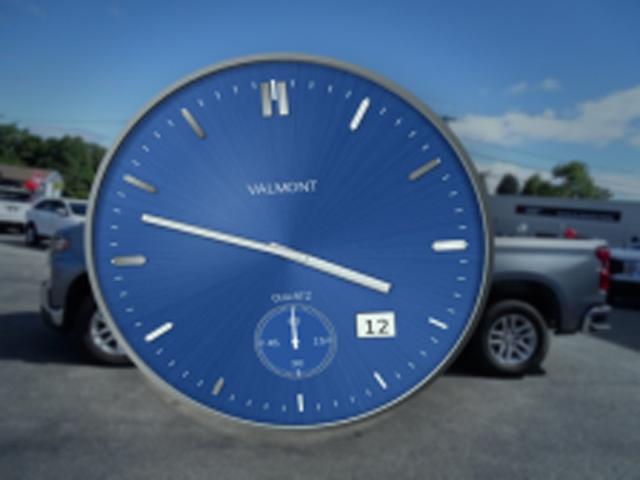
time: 3:48
